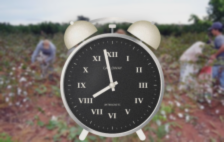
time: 7:58
